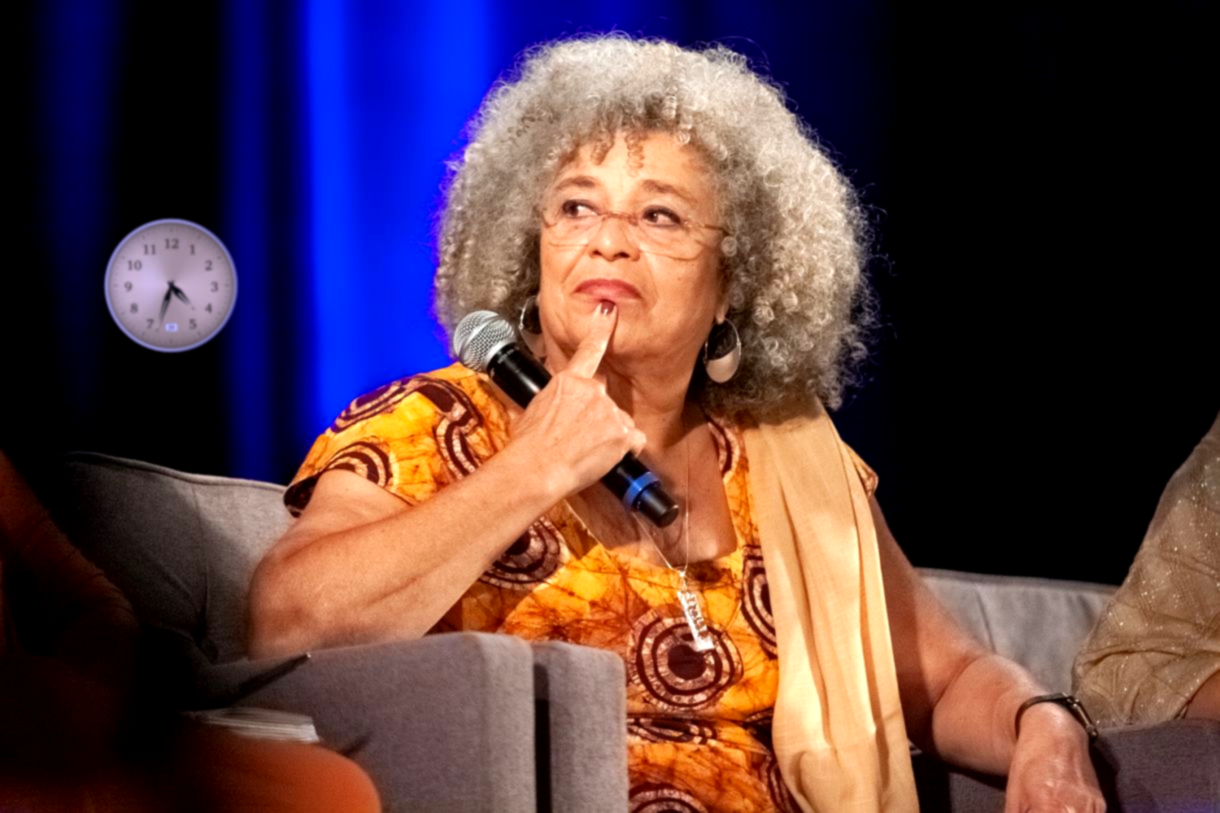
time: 4:33
